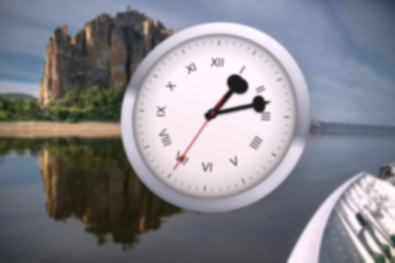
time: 1:12:35
